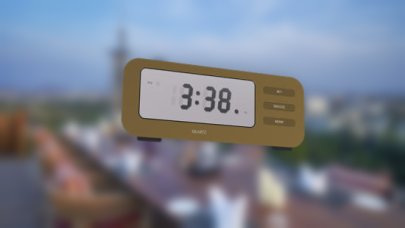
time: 3:38
